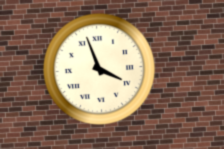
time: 3:57
